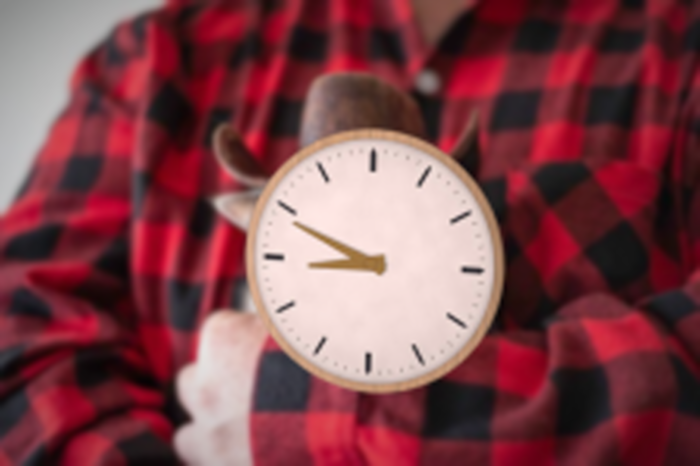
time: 8:49
